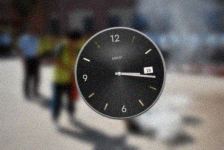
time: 3:17
